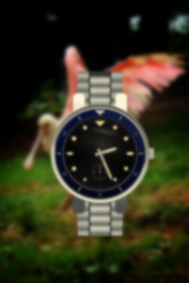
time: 2:26
